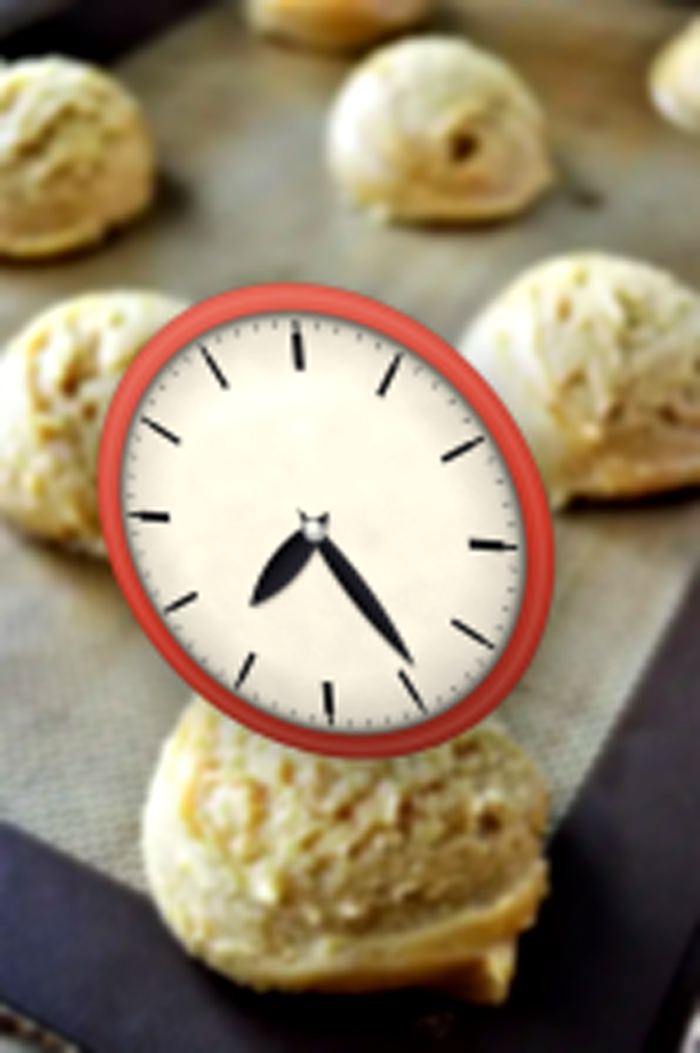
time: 7:24
